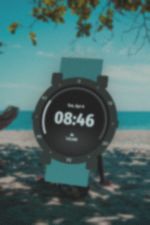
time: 8:46
